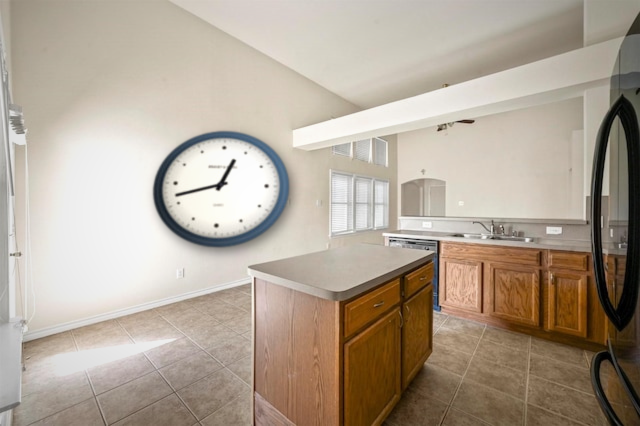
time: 12:42
